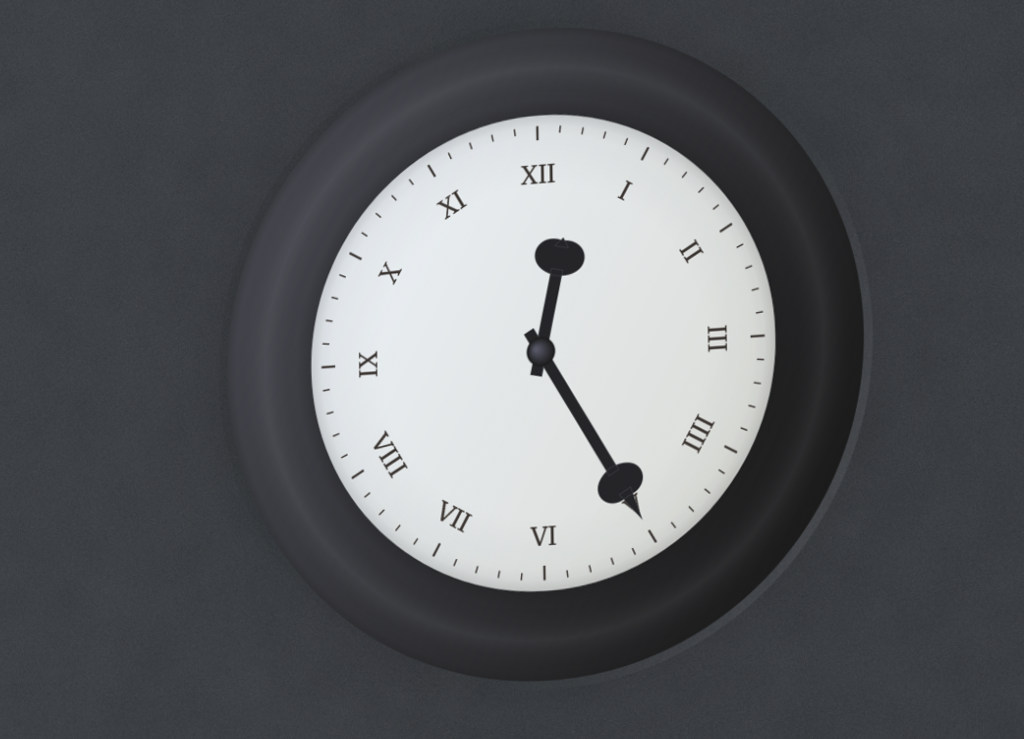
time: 12:25
